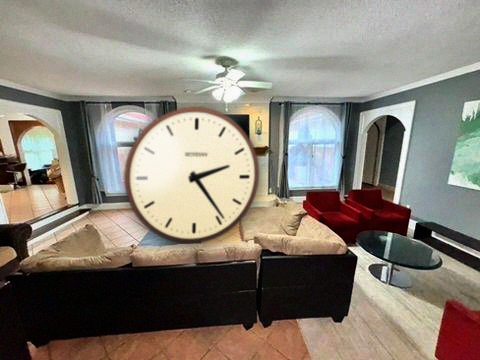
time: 2:24
